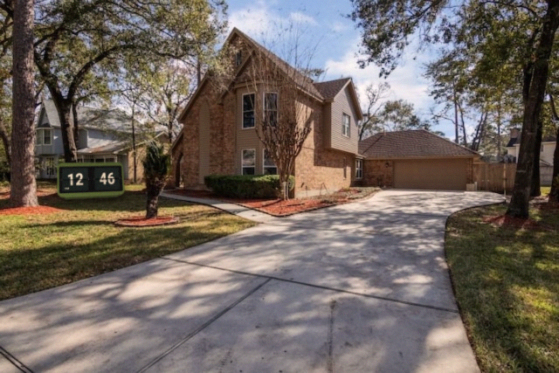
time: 12:46
